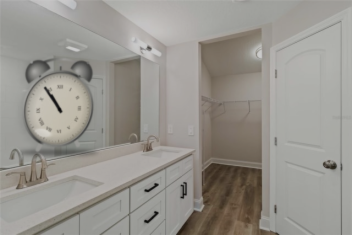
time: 10:54
